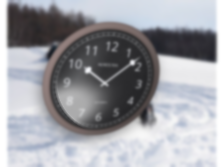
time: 10:08
